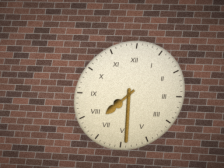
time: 7:29
